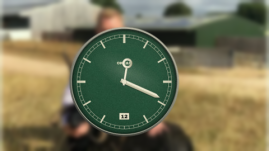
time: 12:19
